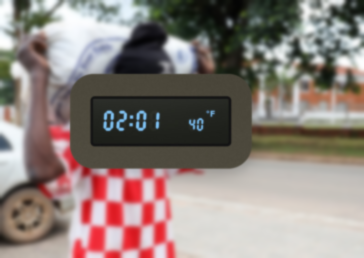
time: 2:01
